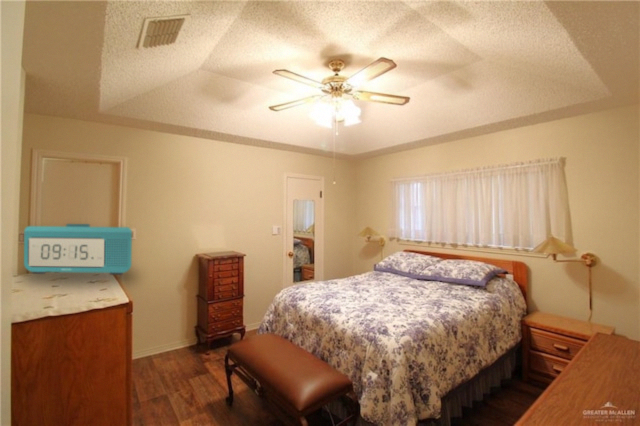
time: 9:15
